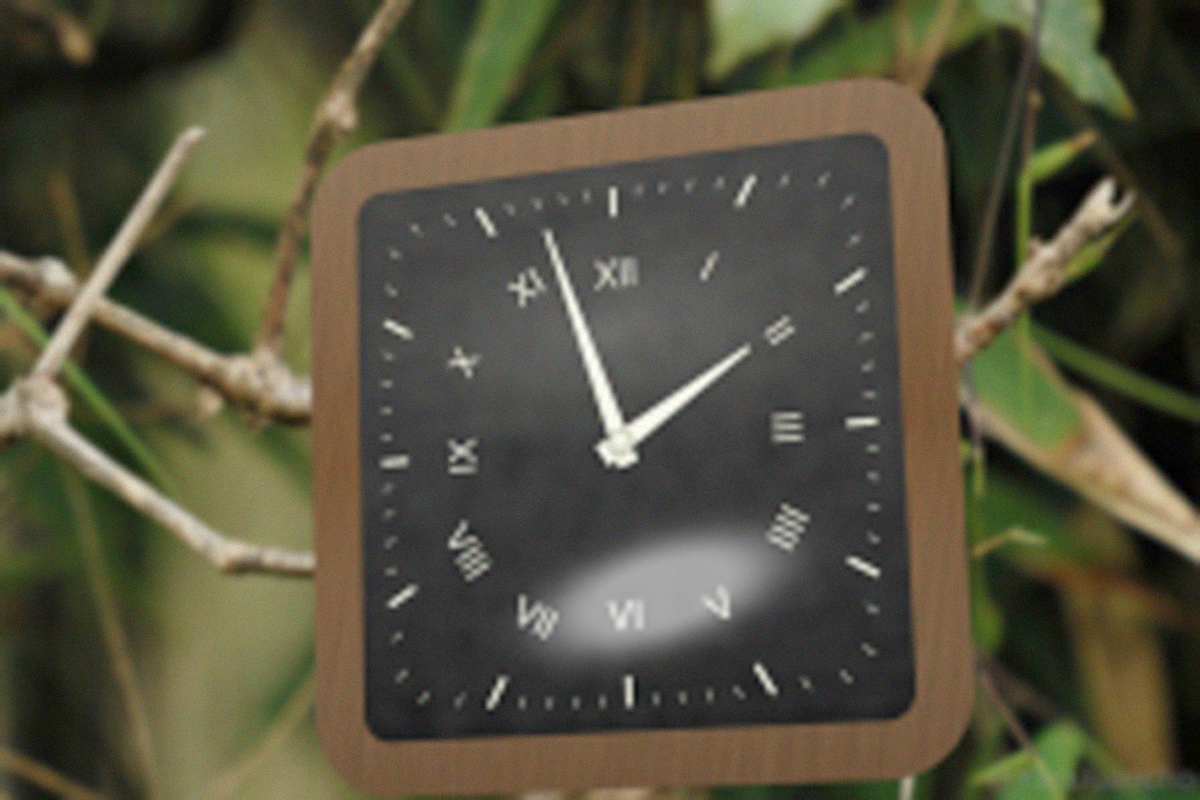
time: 1:57
